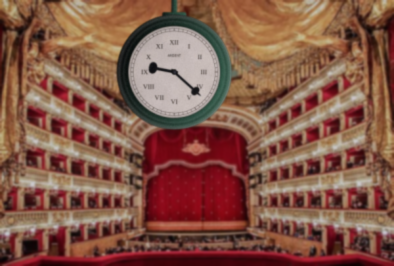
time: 9:22
